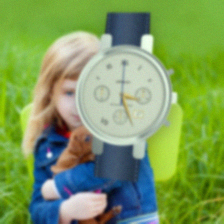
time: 3:26
